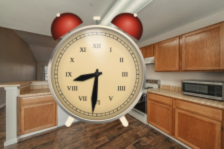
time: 8:31
